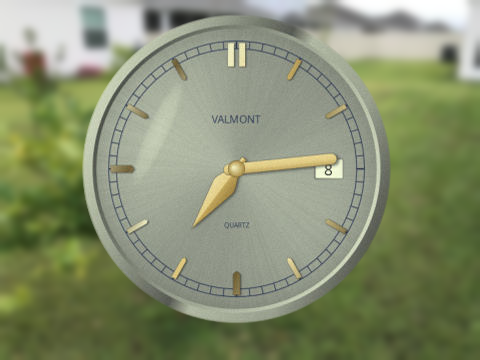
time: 7:14
